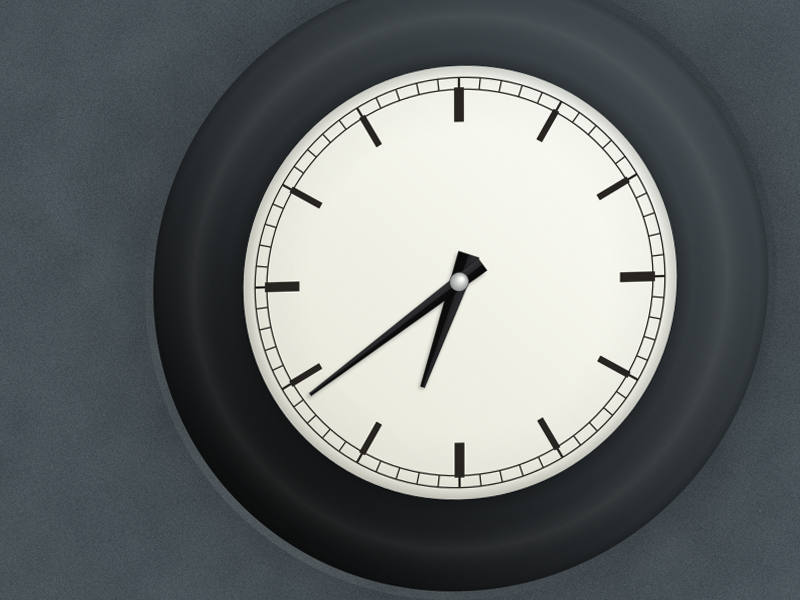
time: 6:39
